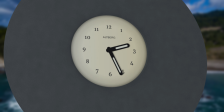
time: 2:26
